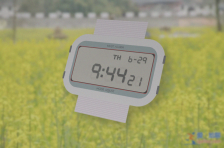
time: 9:44:21
